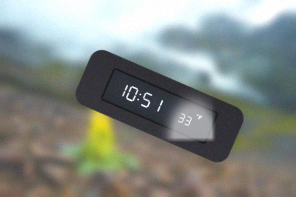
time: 10:51
